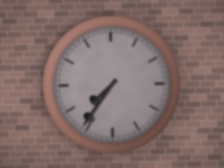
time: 7:36
